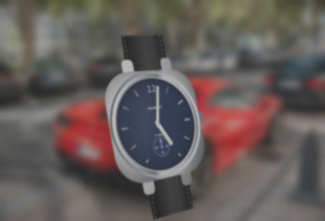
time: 5:02
